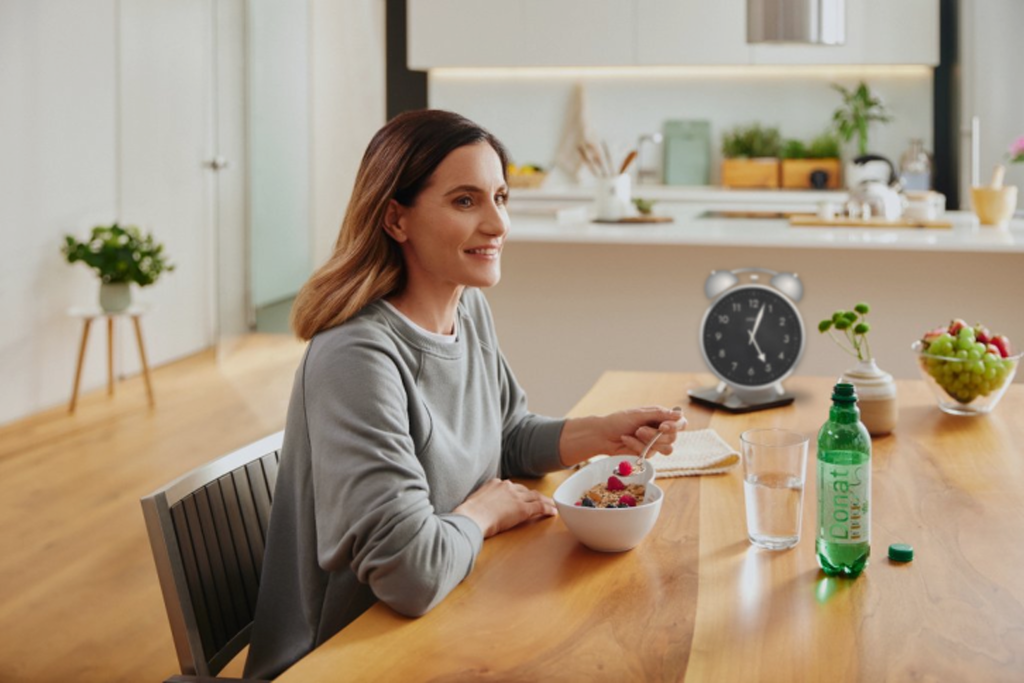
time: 5:03
